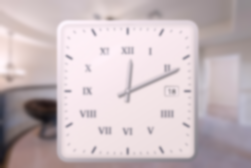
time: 12:11
